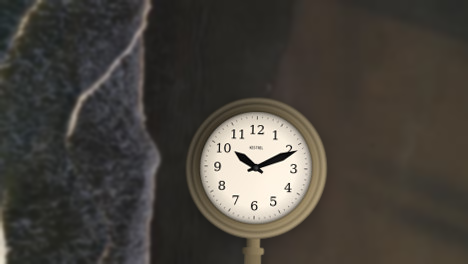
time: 10:11
